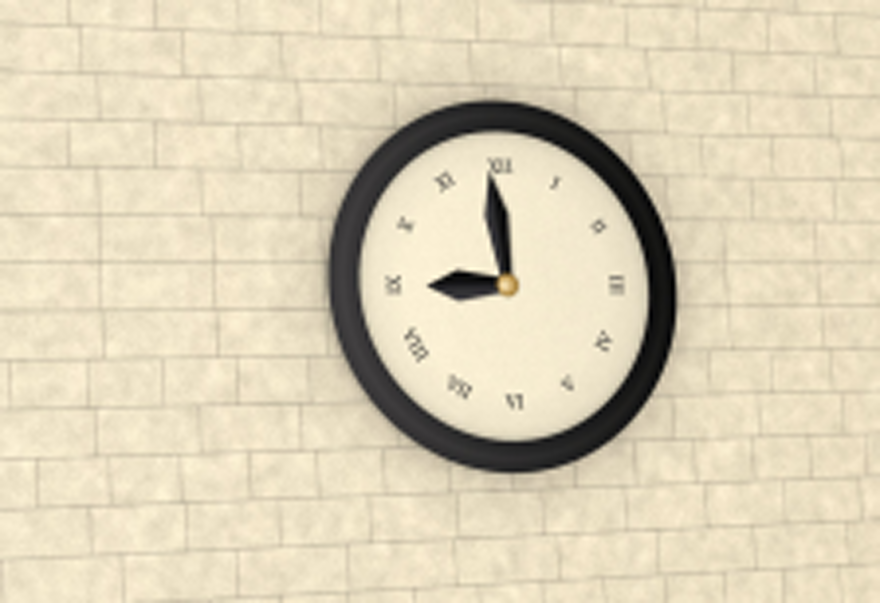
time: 8:59
